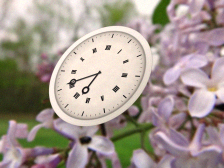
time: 6:41
